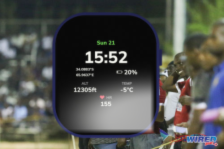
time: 15:52
